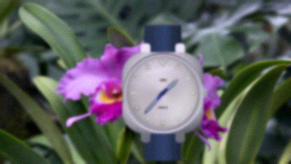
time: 1:37
